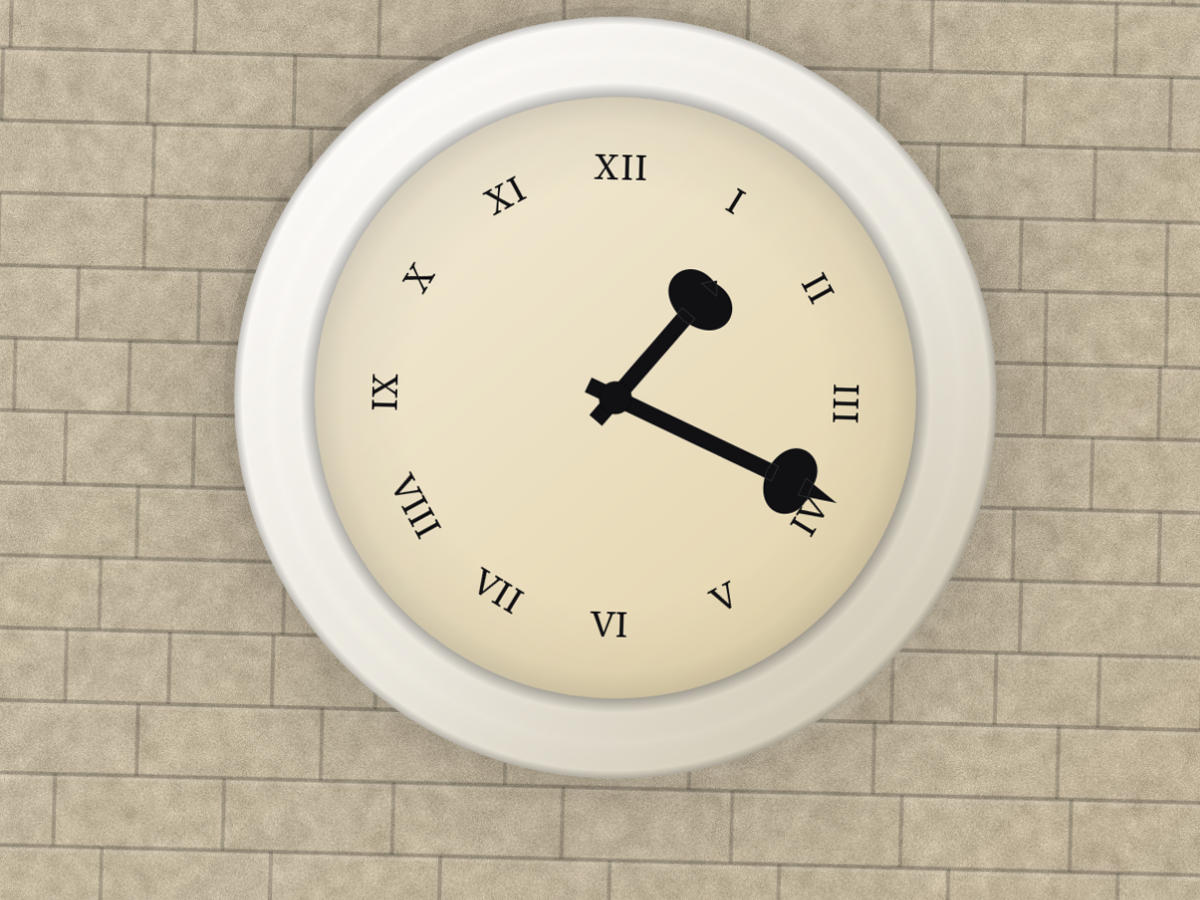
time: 1:19
